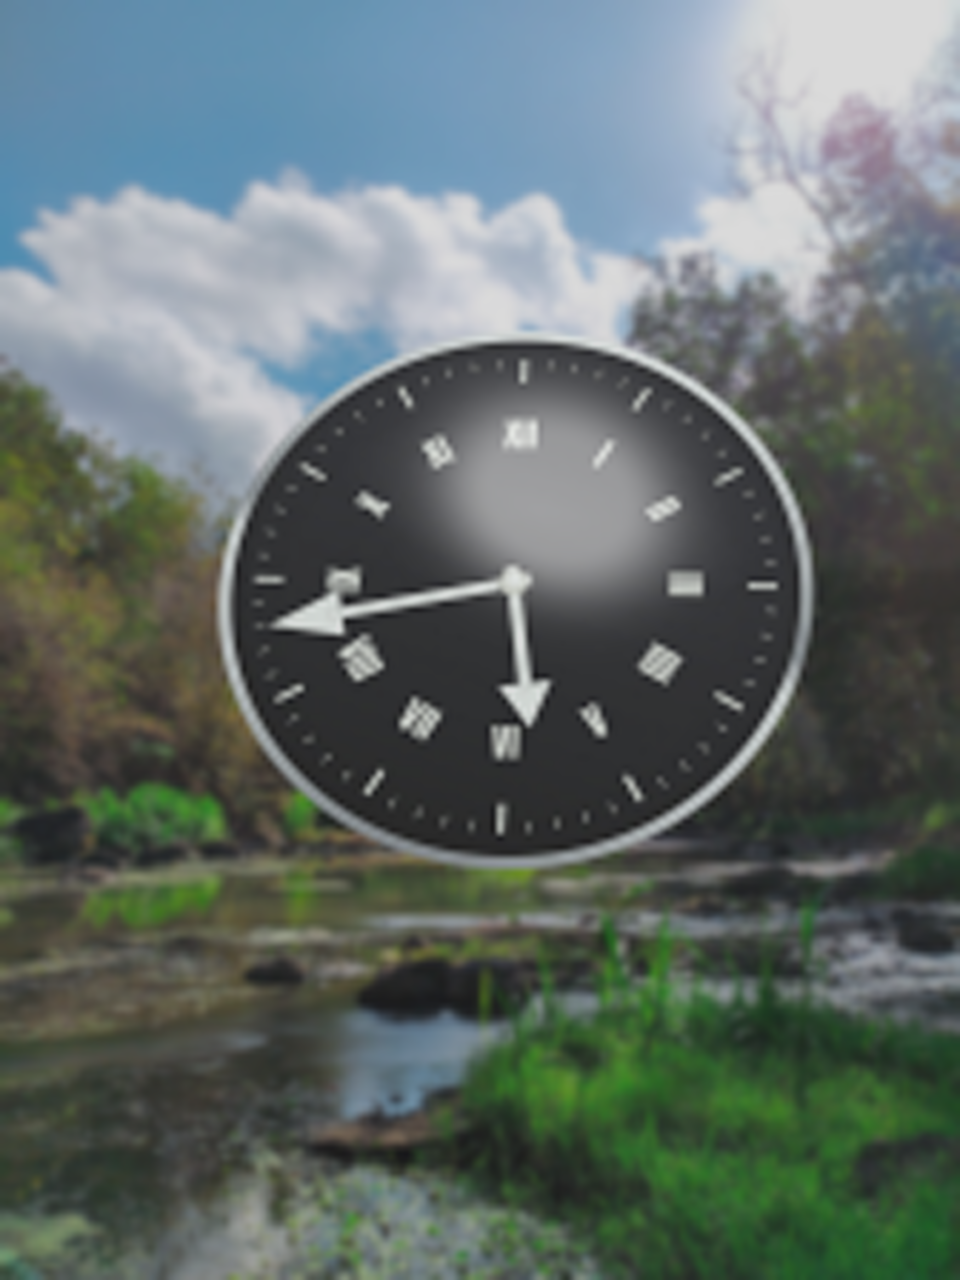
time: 5:43
